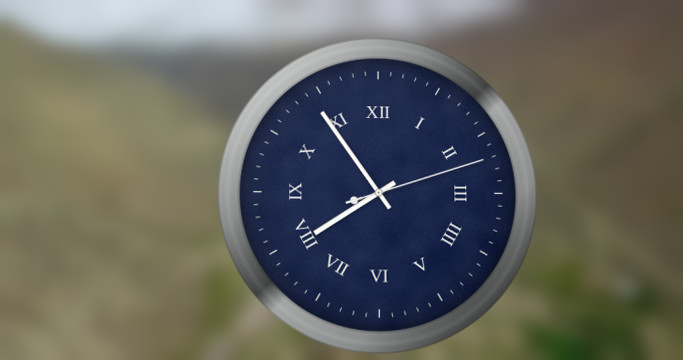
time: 7:54:12
